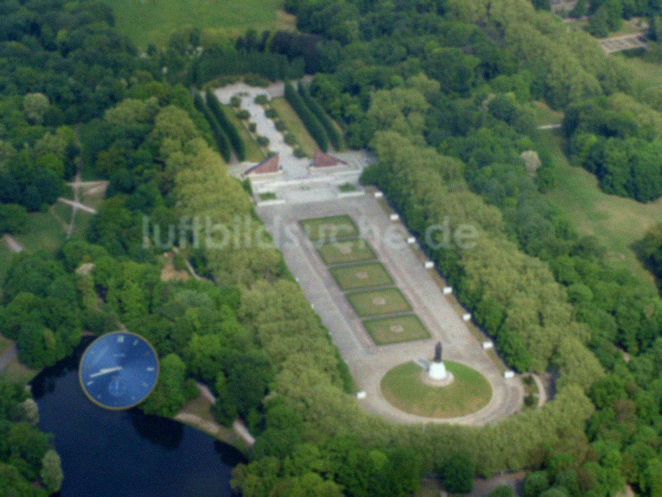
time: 8:42
